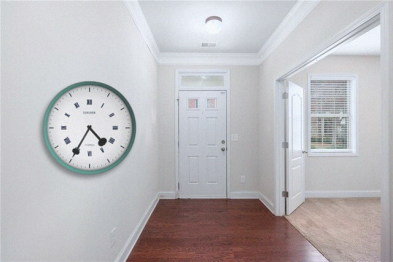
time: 4:35
